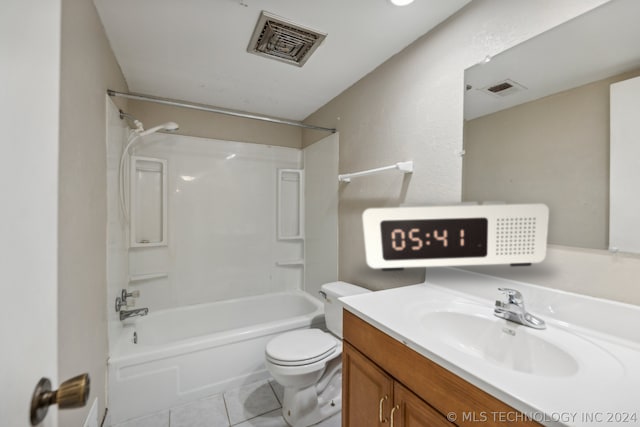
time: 5:41
